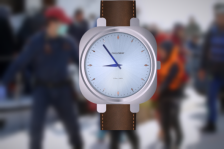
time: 8:54
